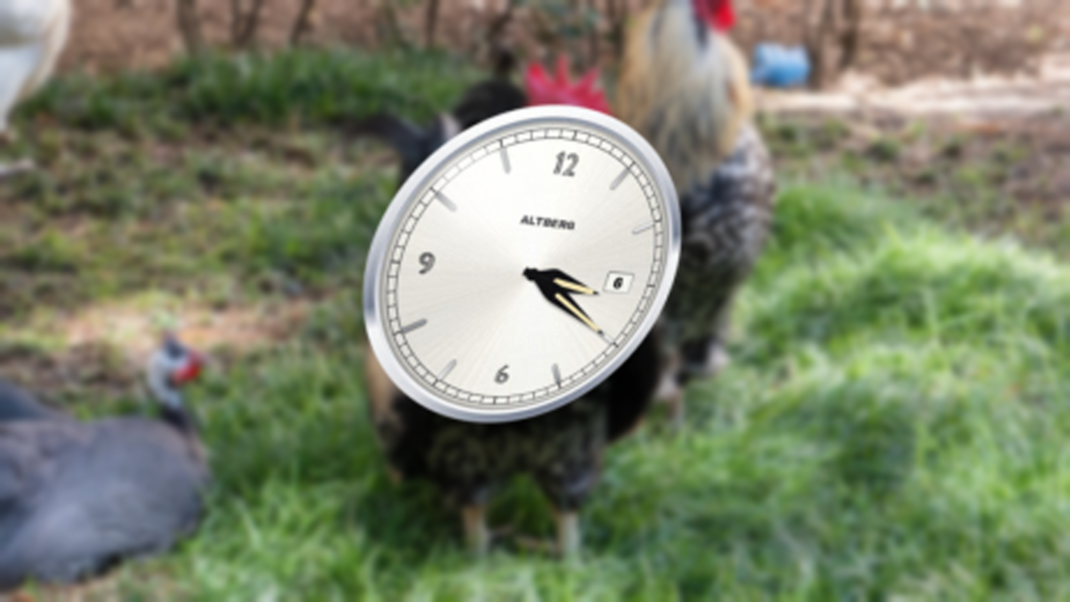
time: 3:20
